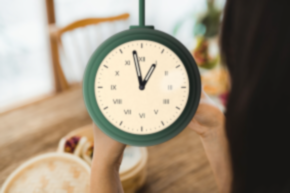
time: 12:58
